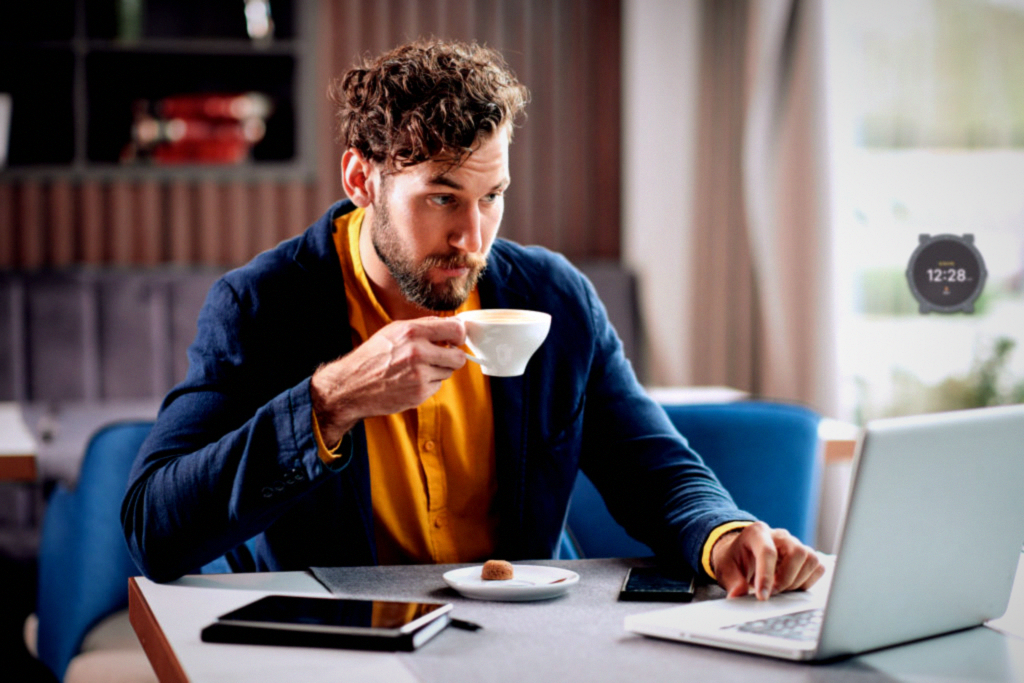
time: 12:28
